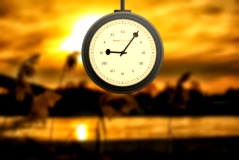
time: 9:06
